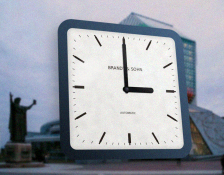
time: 3:00
